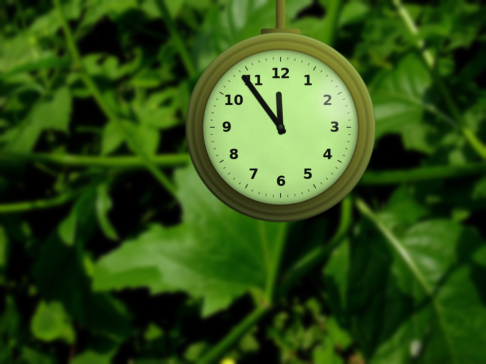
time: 11:54
